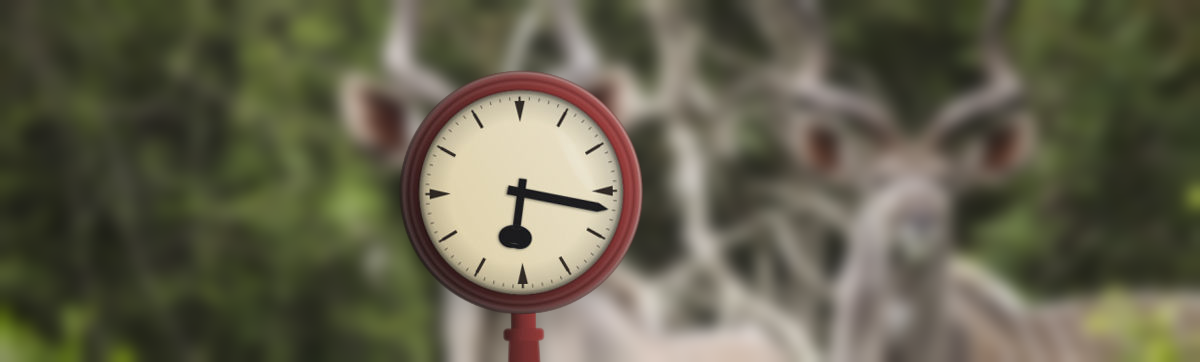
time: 6:17
